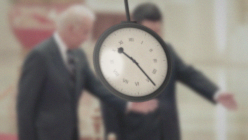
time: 10:24
